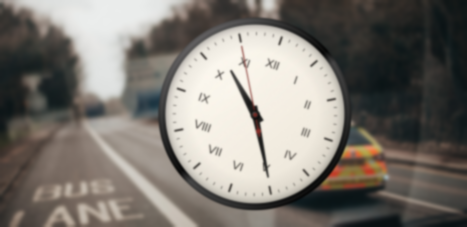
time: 10:24:55
